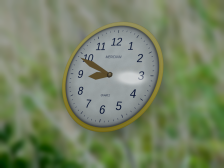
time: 8:49
